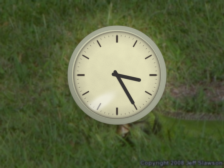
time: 3:25
